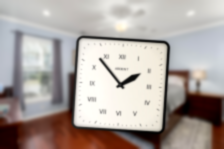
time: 1:53
